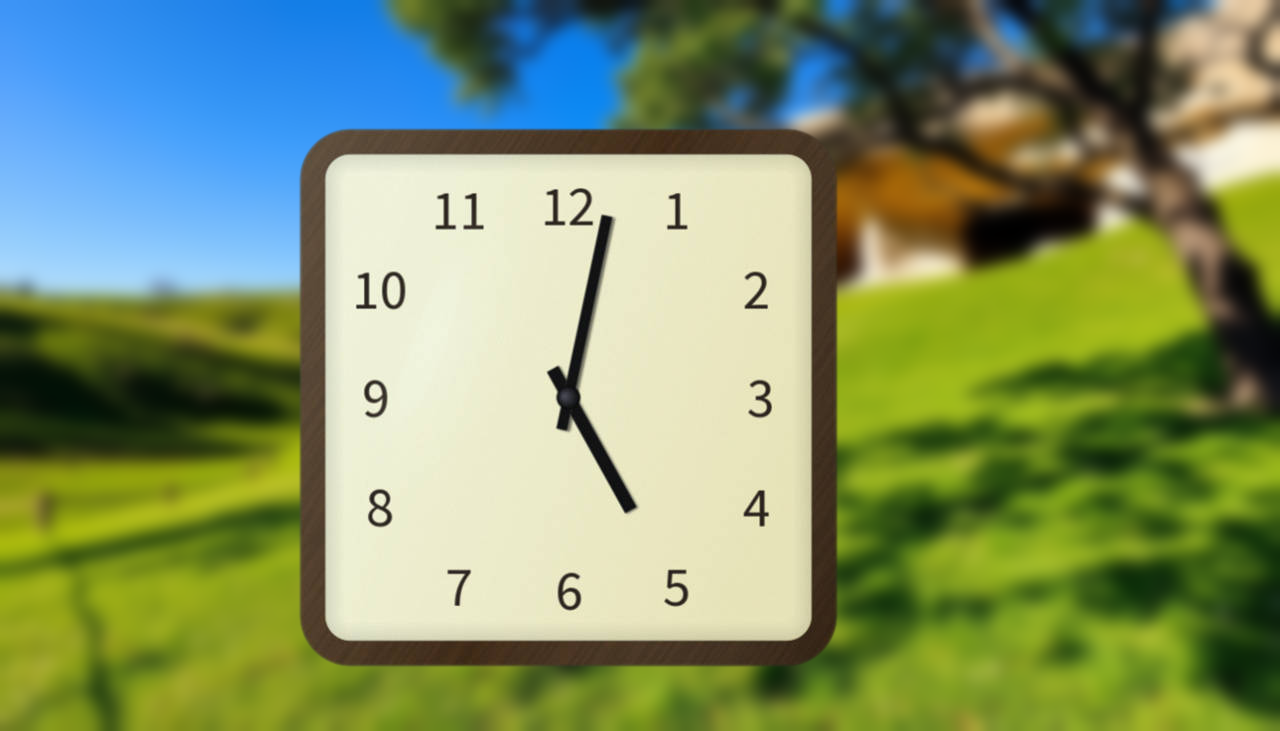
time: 5:02
